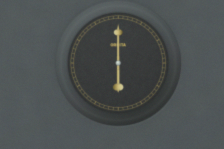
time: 6:00
